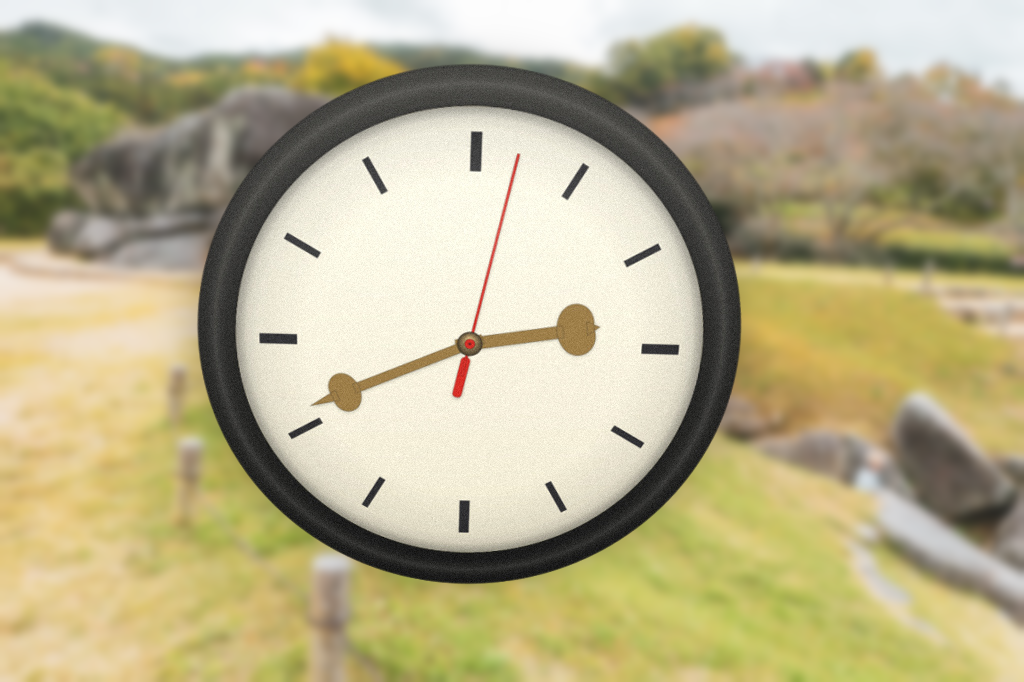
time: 2:41:02
